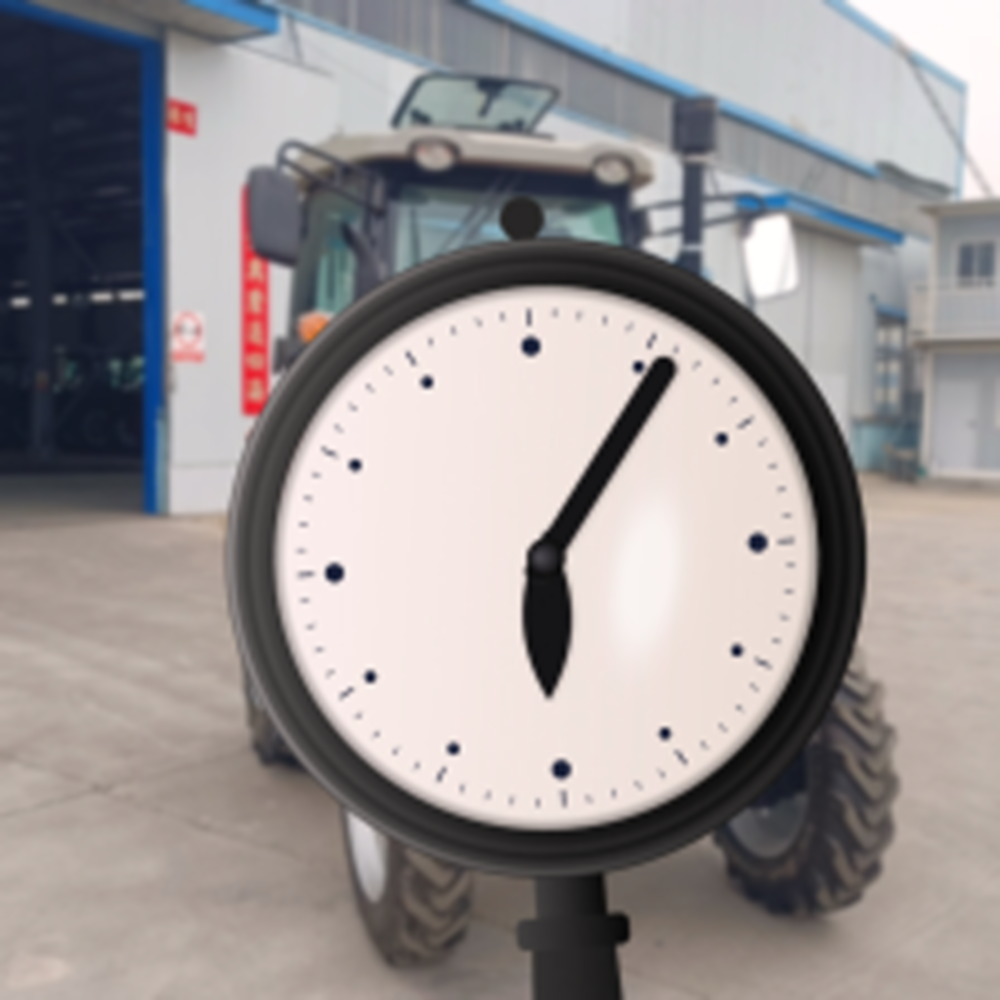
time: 6:06
